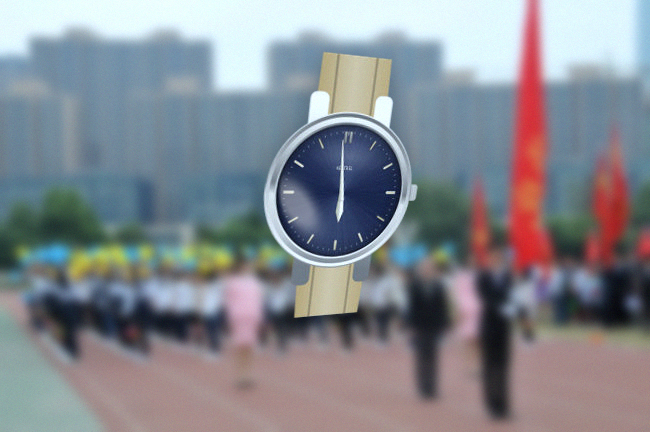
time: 5:59
